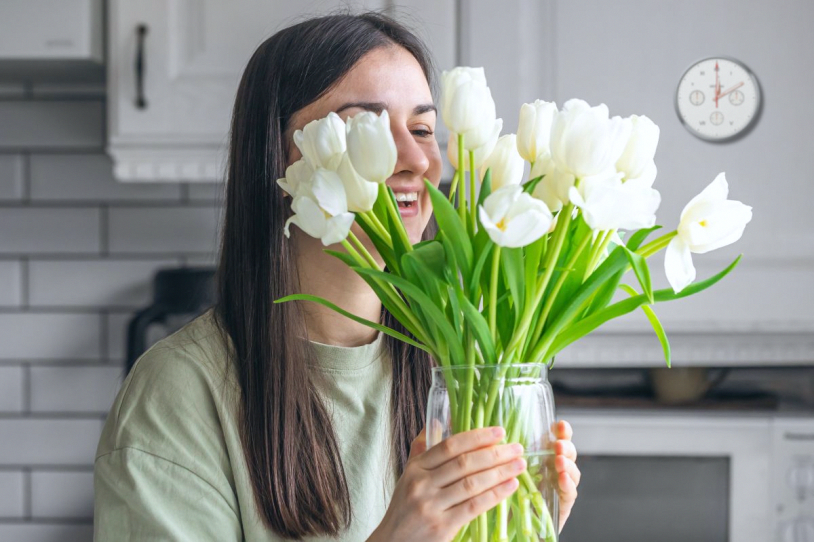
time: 12:10
